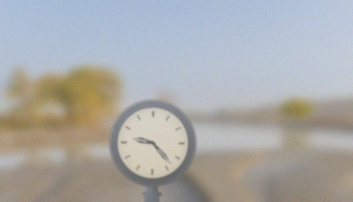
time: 9:23
